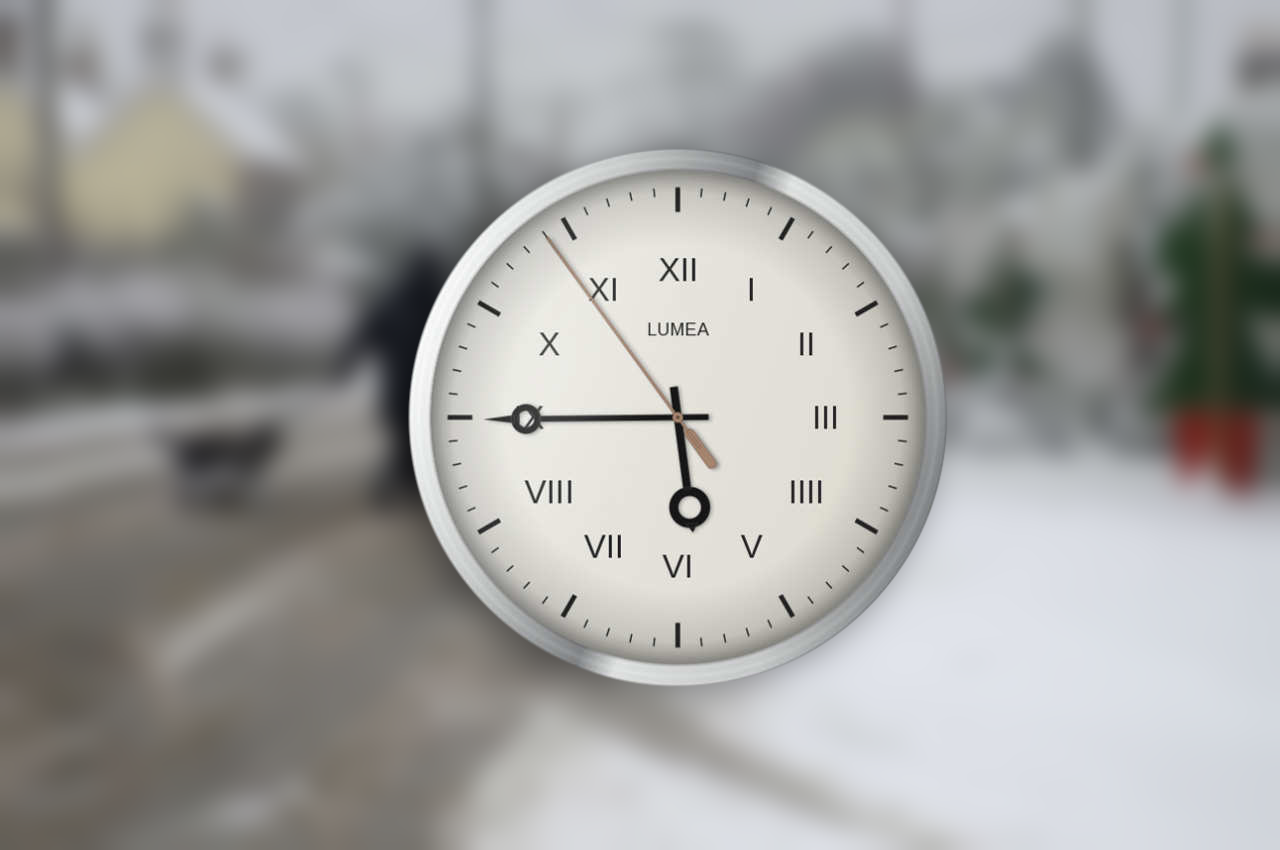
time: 5:44:54
